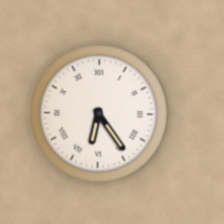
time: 6:24
